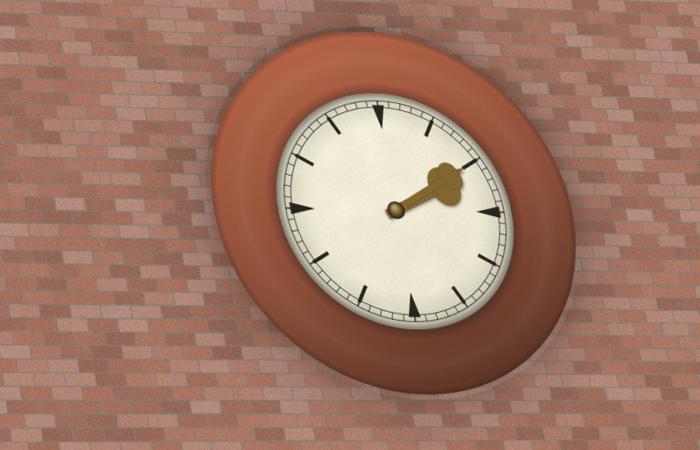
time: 2:10
